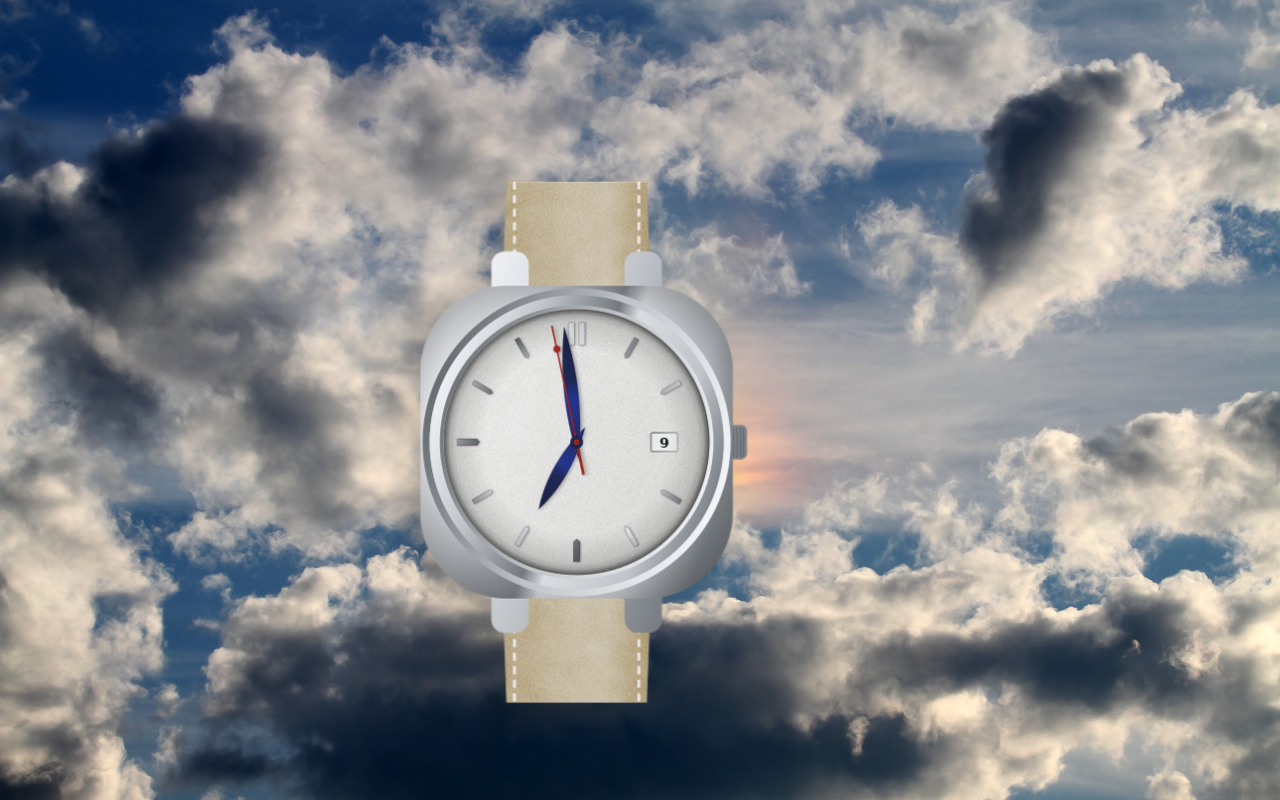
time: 6:58:58
